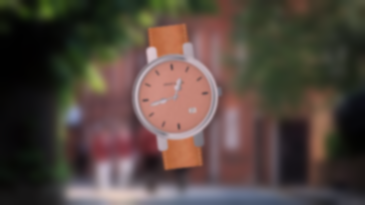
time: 12:43
